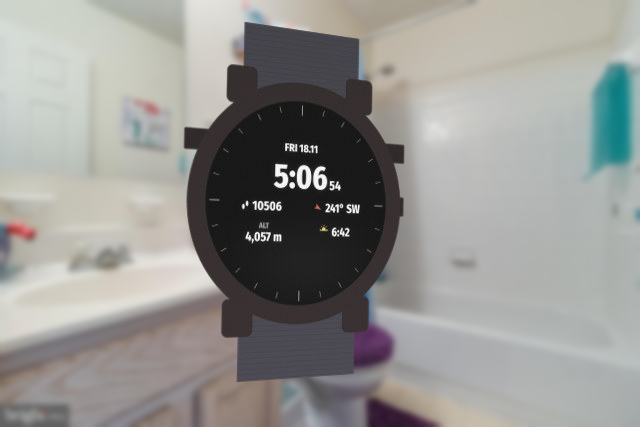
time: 5:06:54
